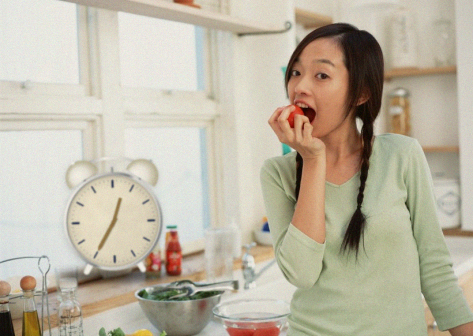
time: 12:35
